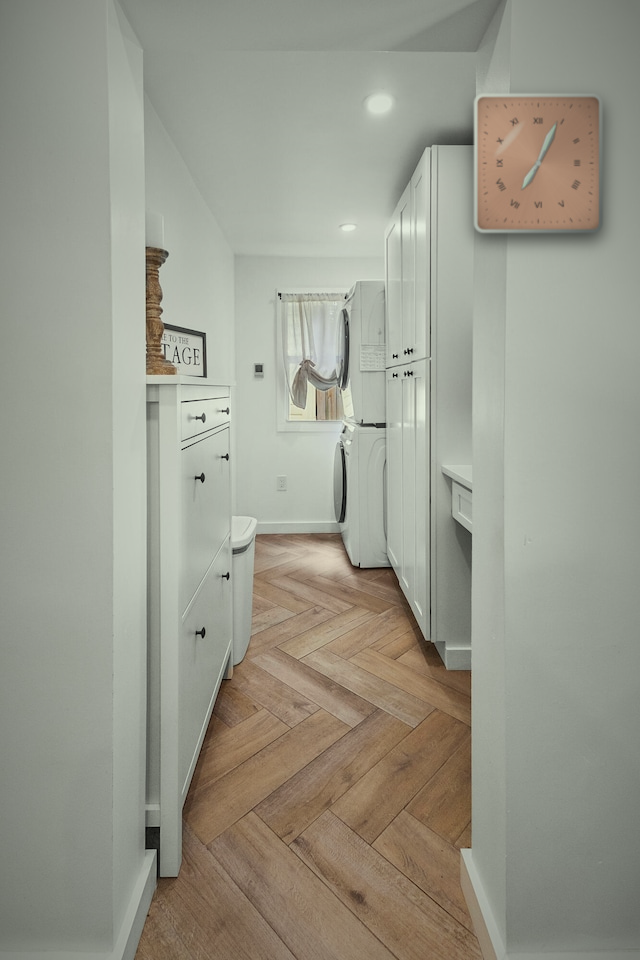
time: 7:04
